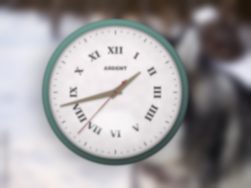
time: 1:42:37
